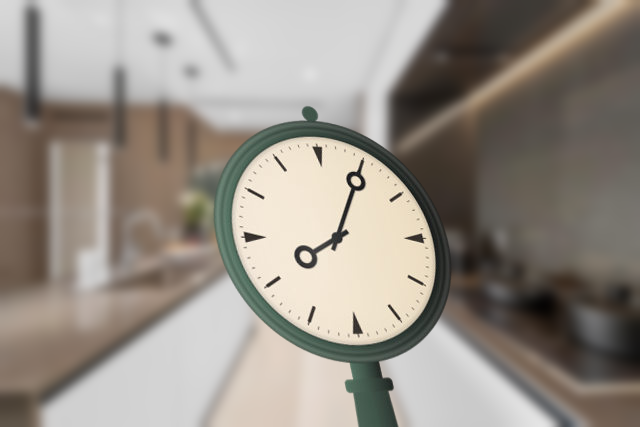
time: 8:05
